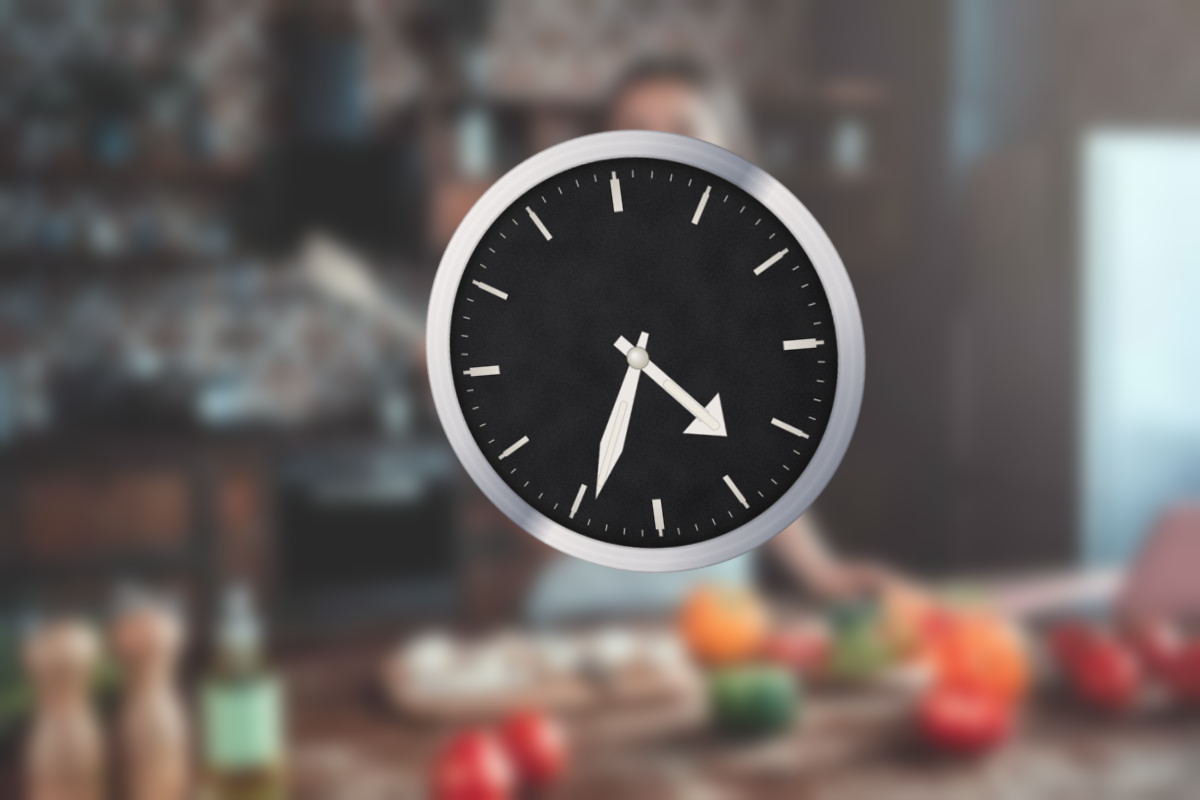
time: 4:34
